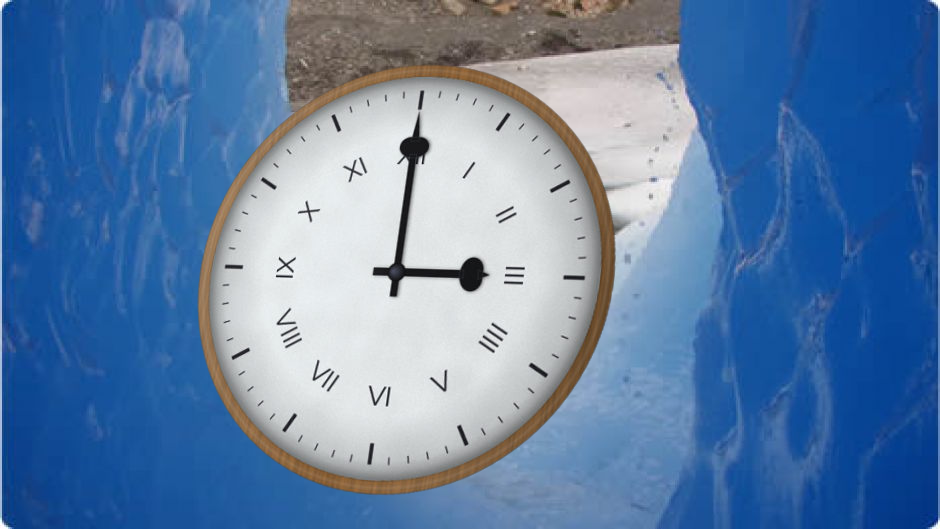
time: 3:00
